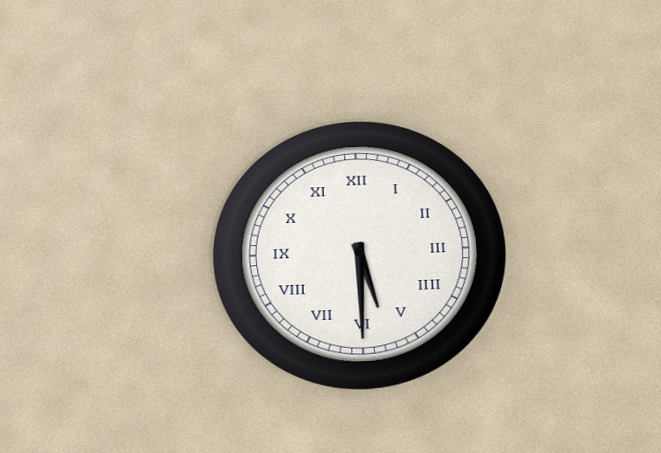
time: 5:30
